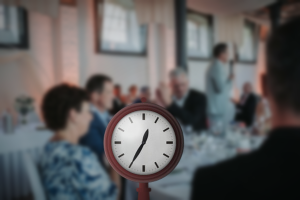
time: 12:35
